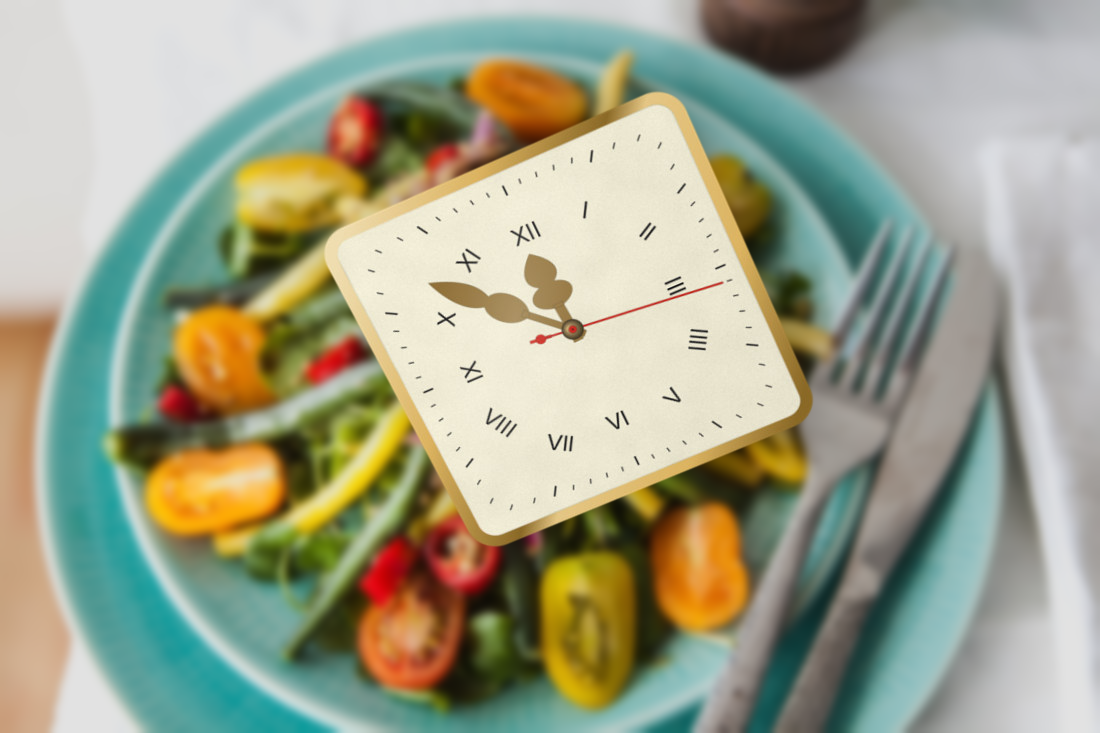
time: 11:52:16
